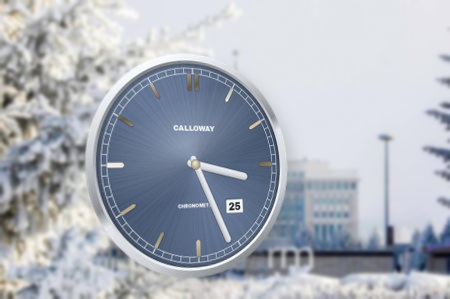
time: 3:26
